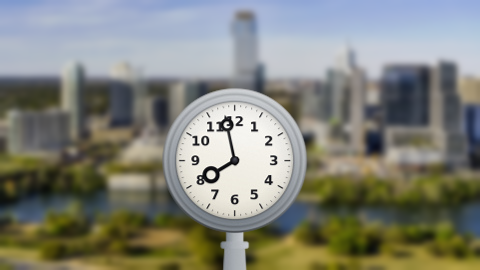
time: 7:58
